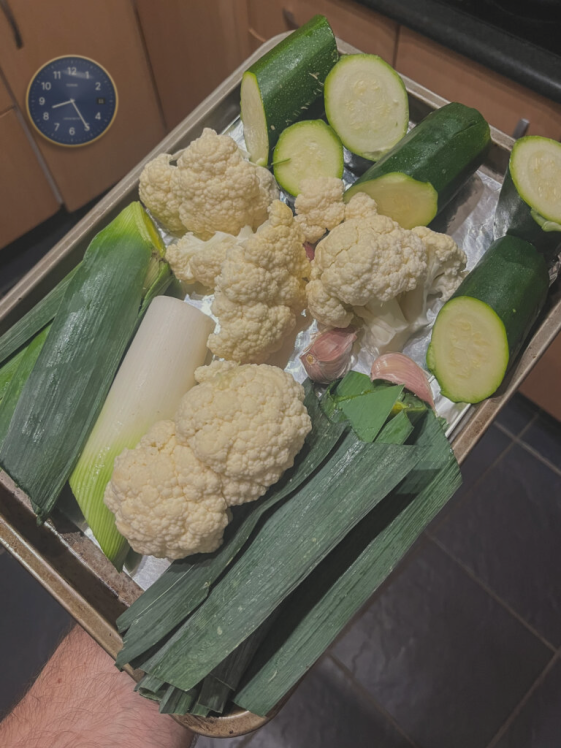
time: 8:25
